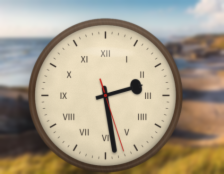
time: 2:28:27
